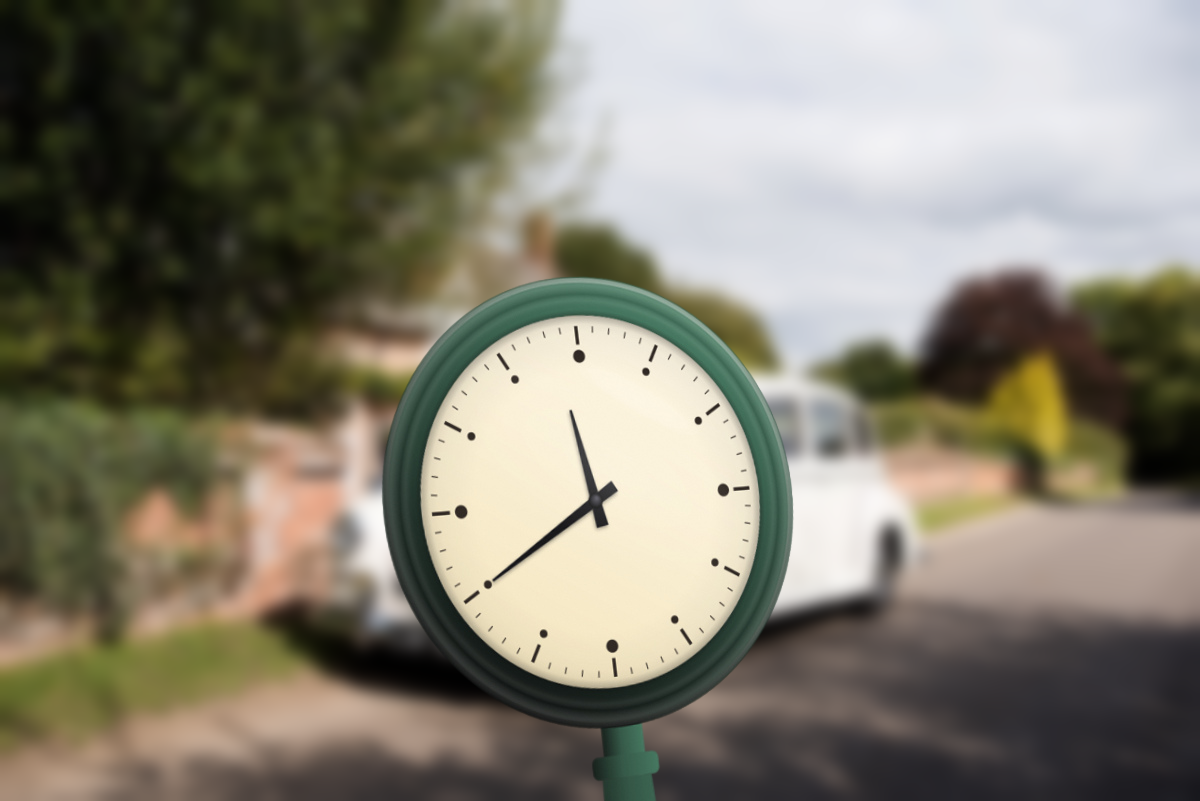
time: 11:40
